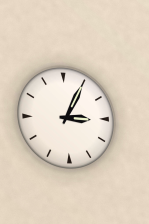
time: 3:05
